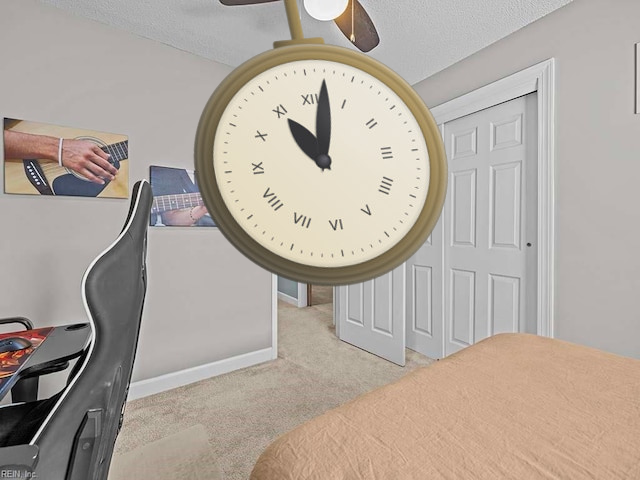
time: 11:02
